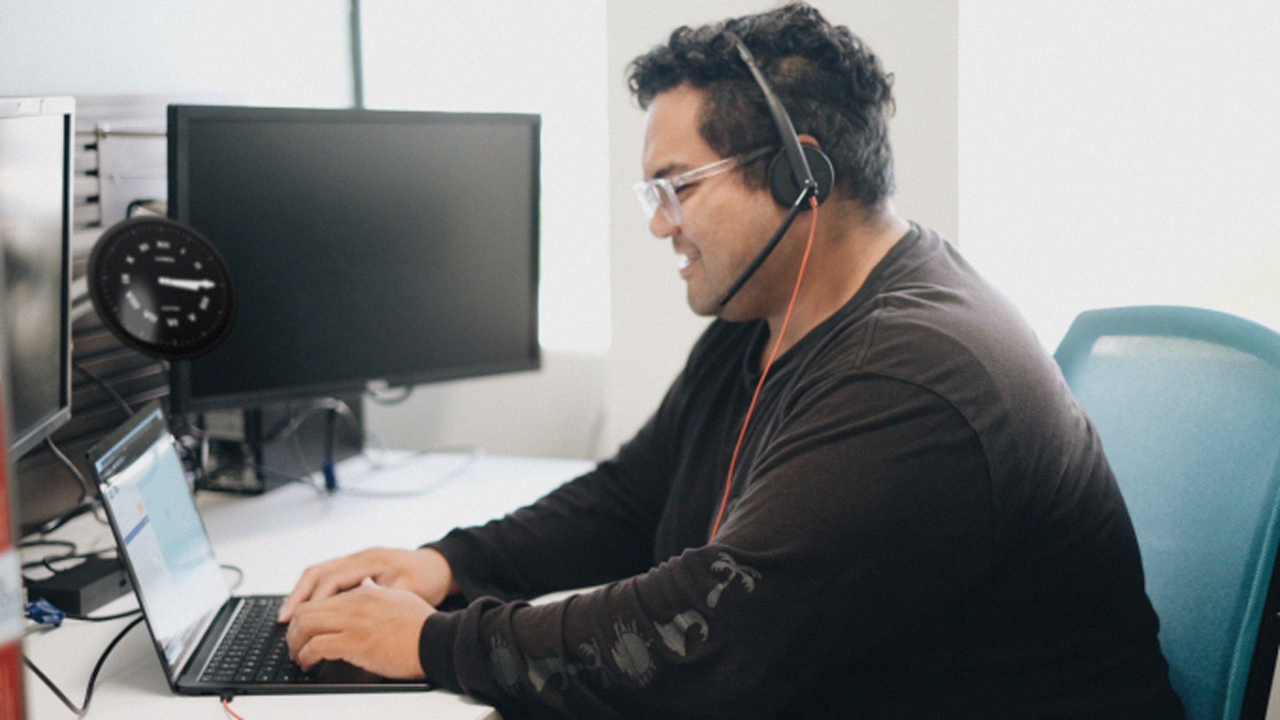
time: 3:15
